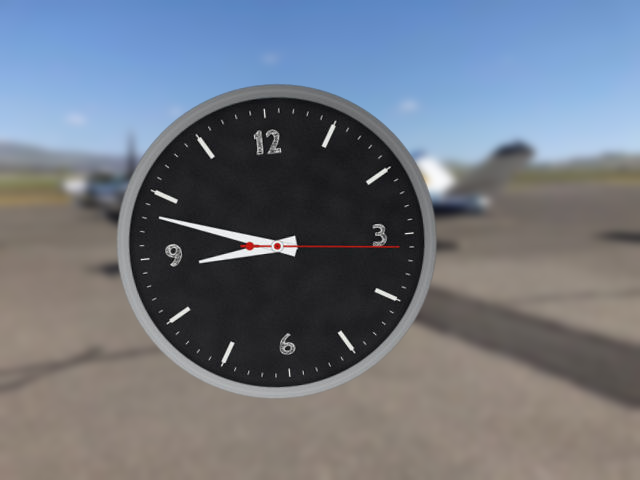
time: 8:48:16
